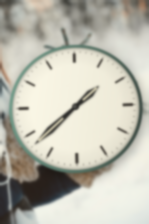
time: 1:38
